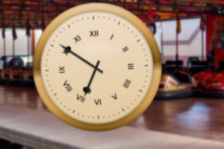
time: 6:51
